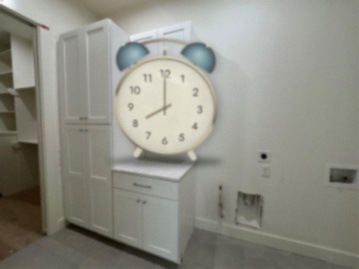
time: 8:00
